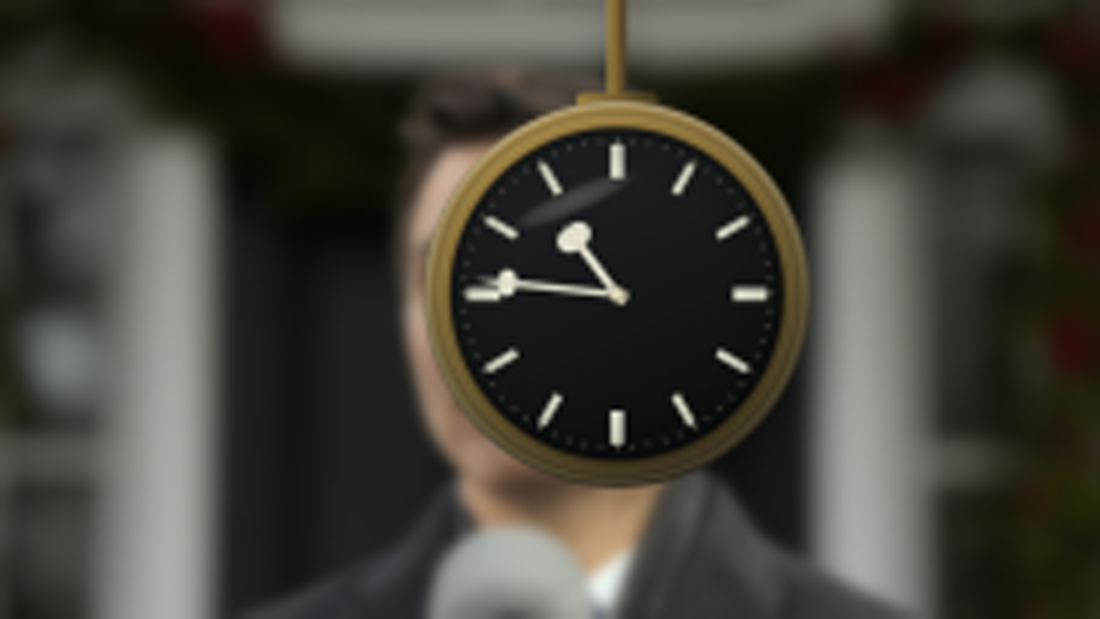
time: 10:46
